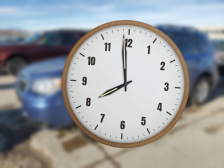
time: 7:59
